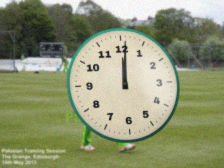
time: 12:01
